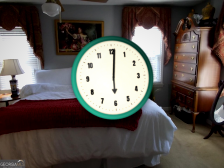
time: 6:01
